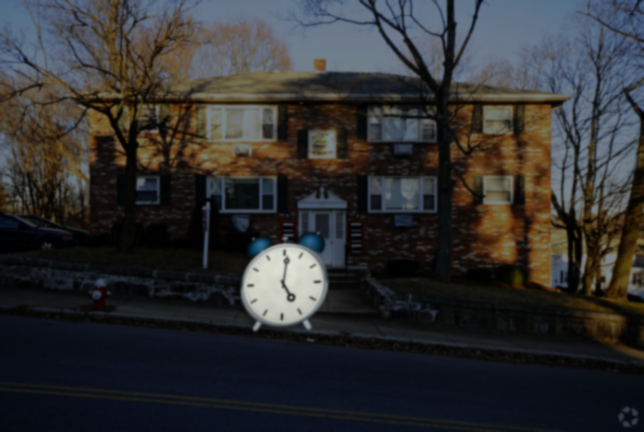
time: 5:01
